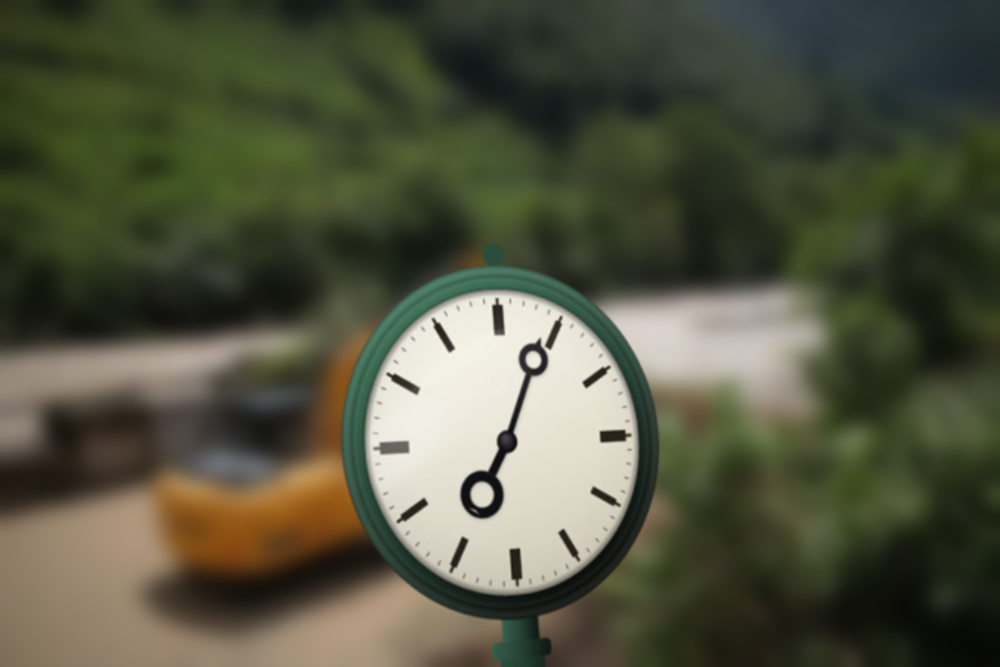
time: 7:04
